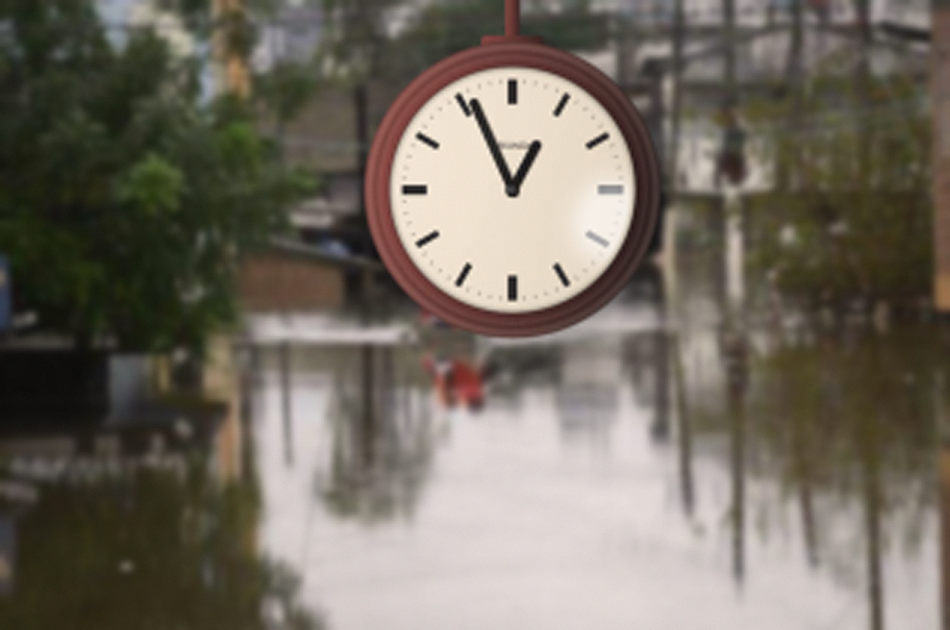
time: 12:56
